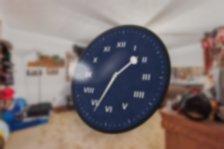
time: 1:34
